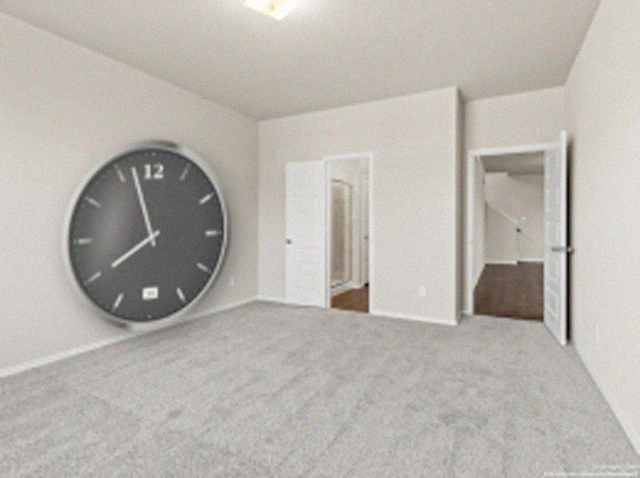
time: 7:57
